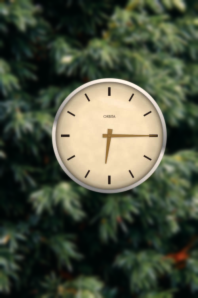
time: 6:15
